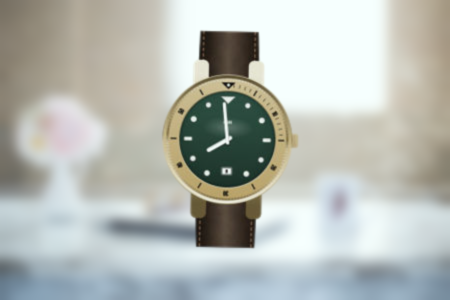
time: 7:59
